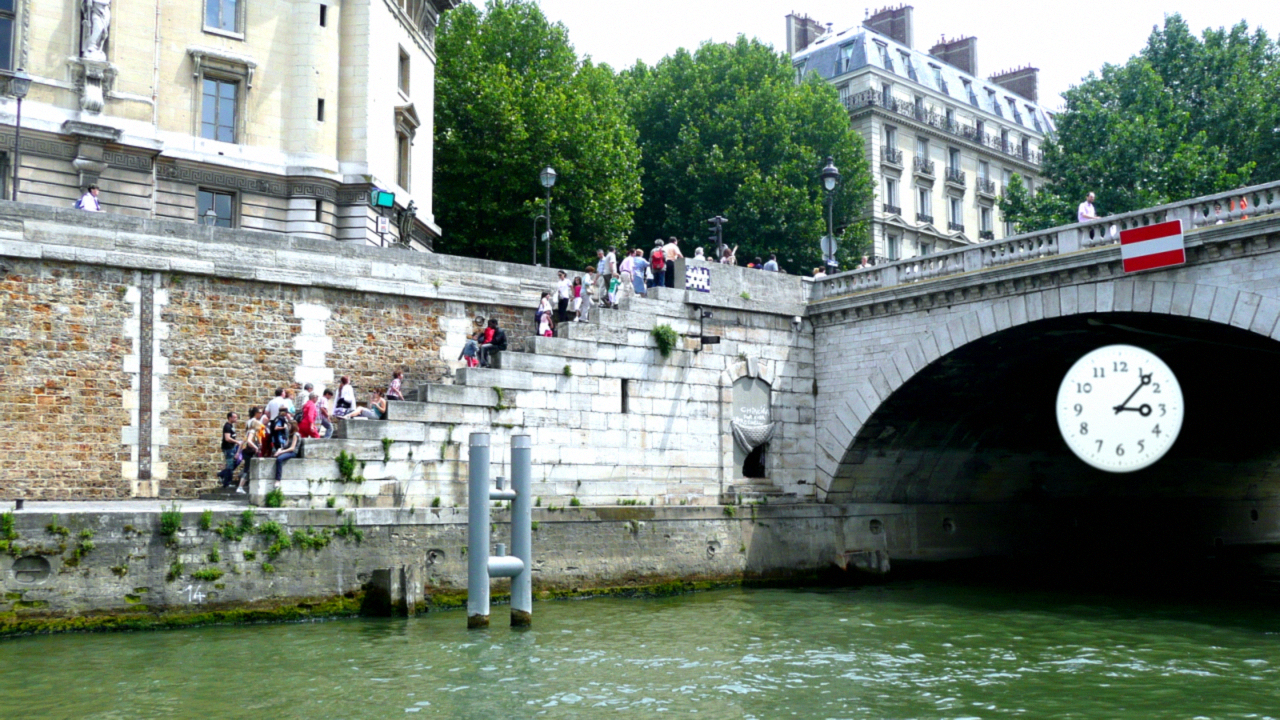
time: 3:07
